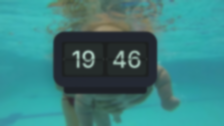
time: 19:46
